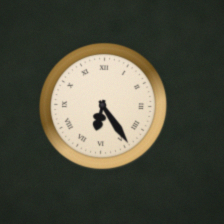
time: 6:24
